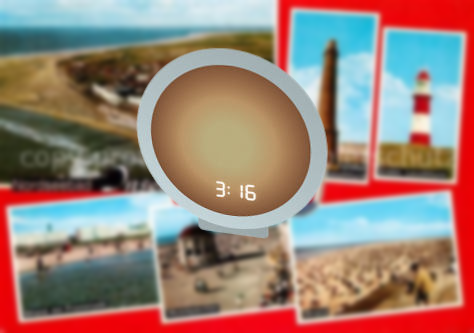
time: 3:16
